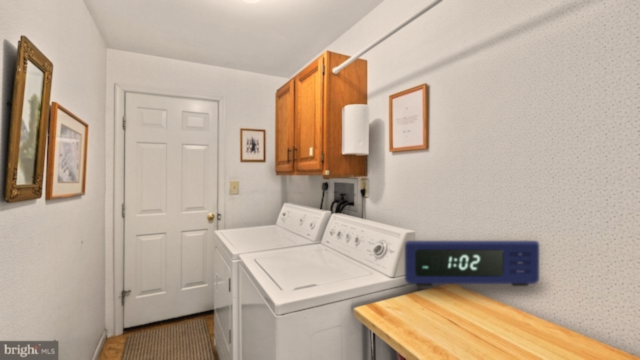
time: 1:02
